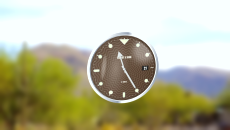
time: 11:25
